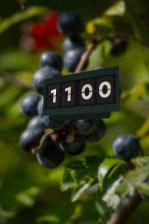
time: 11:00
